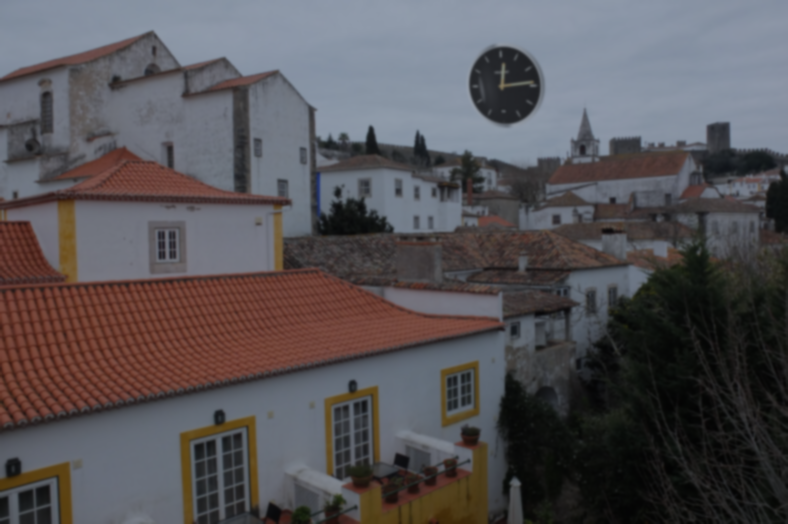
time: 12:14
